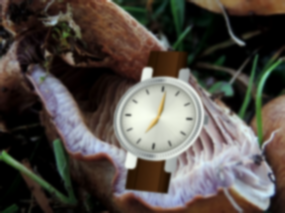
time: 7:01
